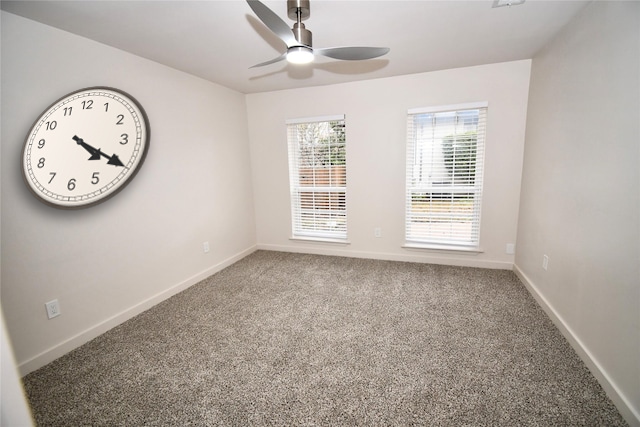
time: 4:20
